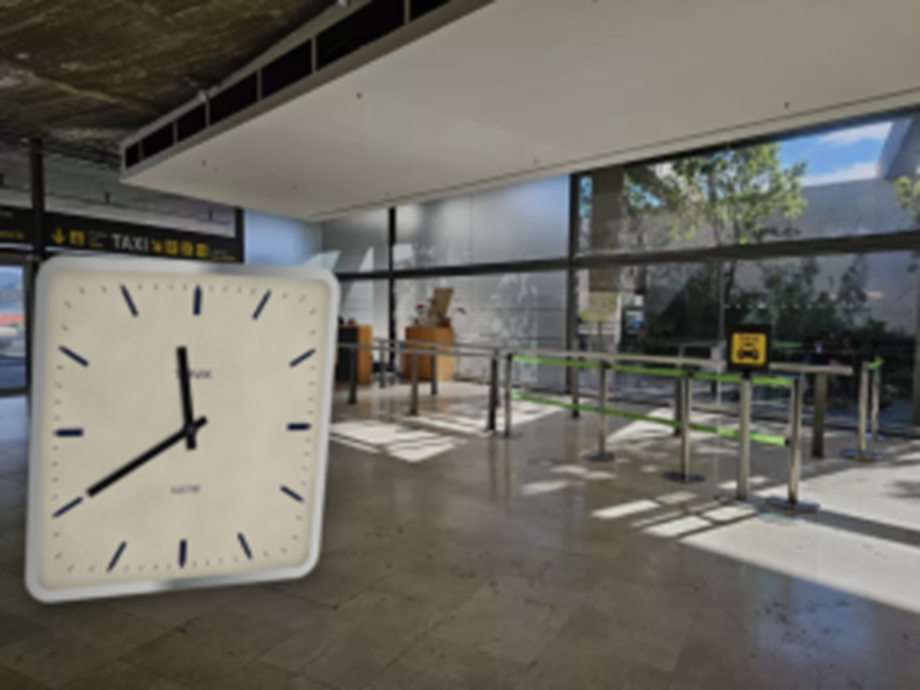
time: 11:40
